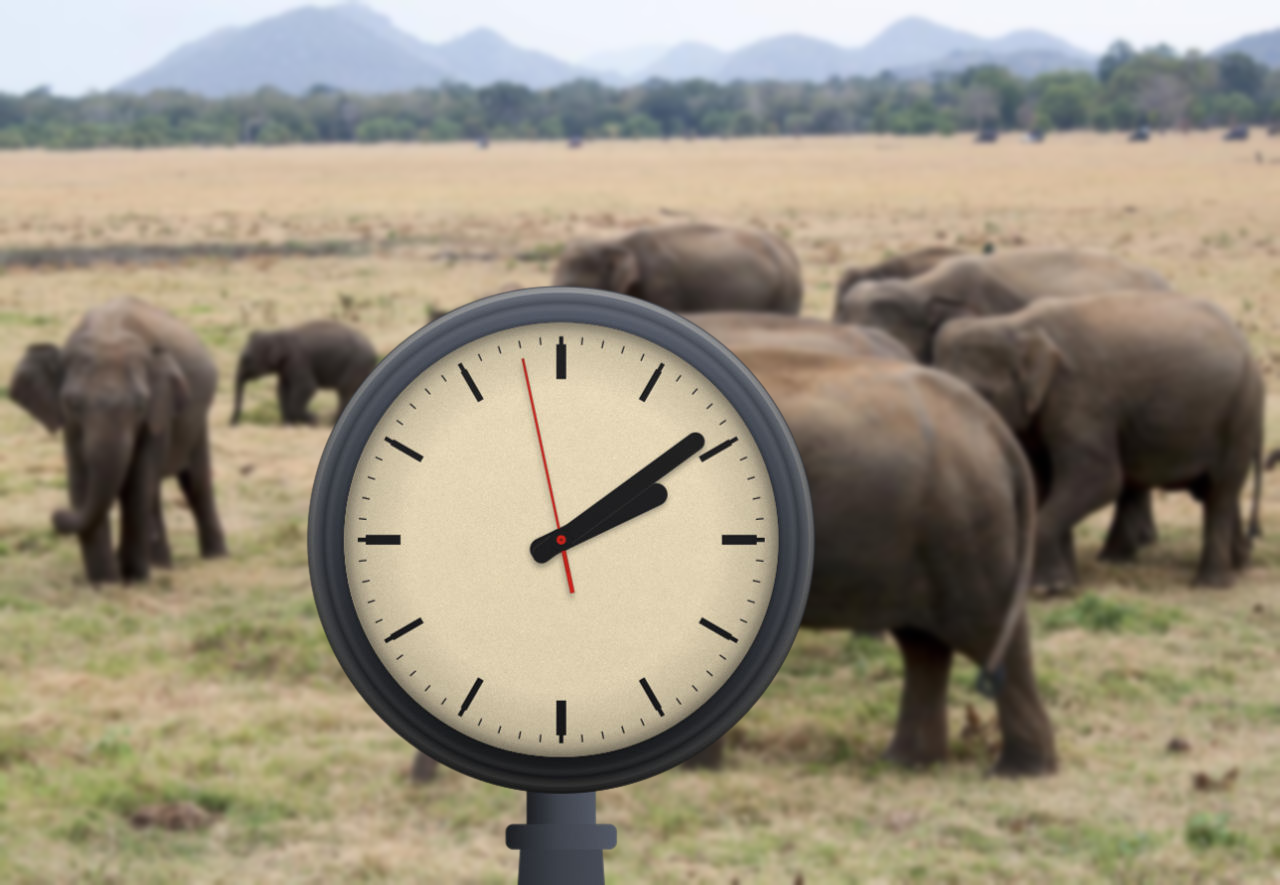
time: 2:08:58
